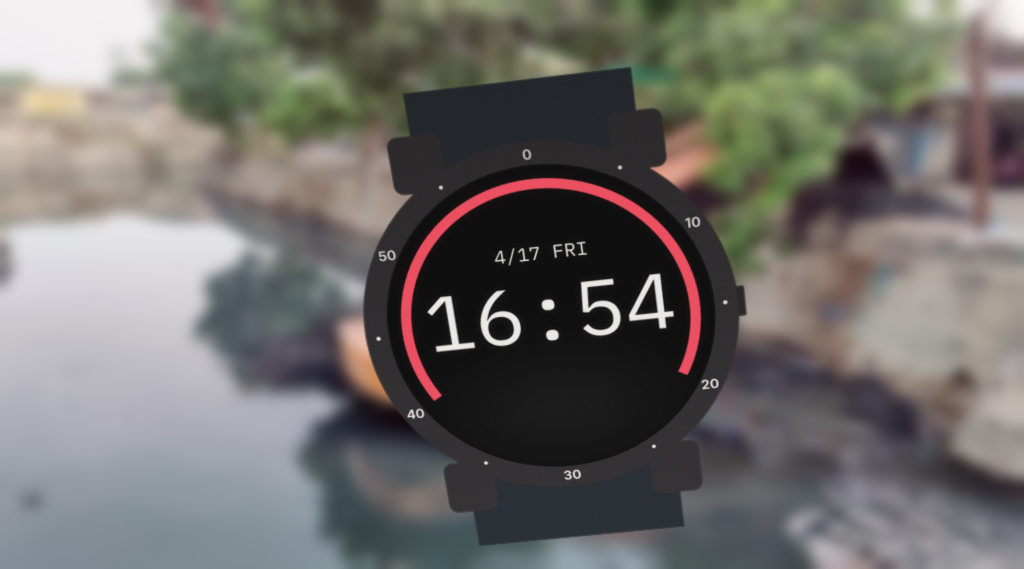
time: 16:54
